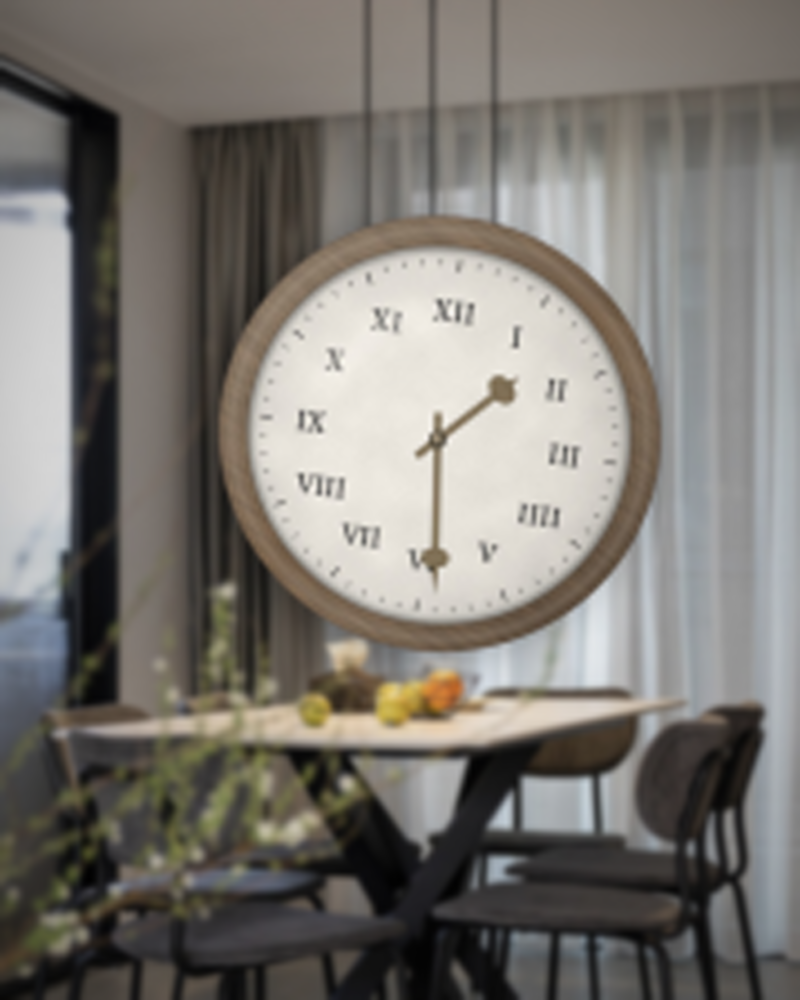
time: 1:29
